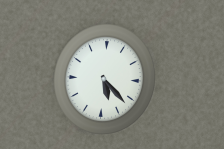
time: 5:22
